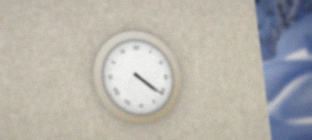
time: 4:21
